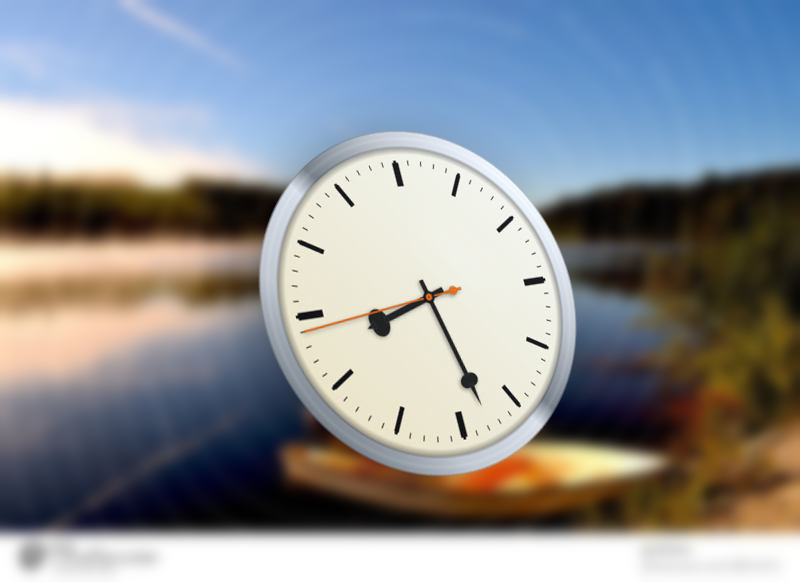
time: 8:27:44
